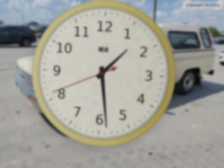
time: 1:28:41
